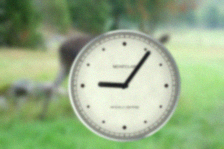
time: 9:06
